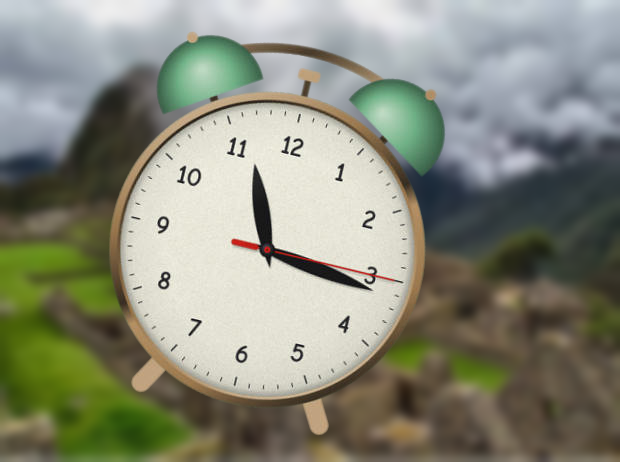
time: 11:16:15
